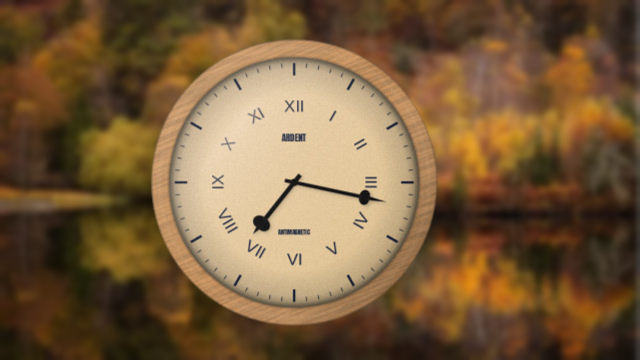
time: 7:17
